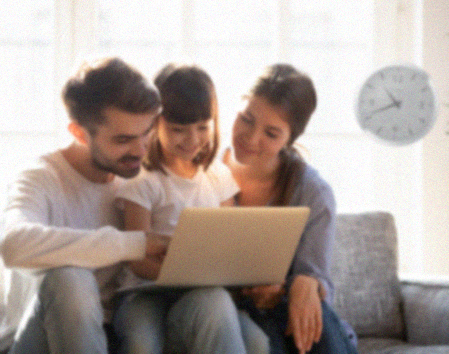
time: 10:41
